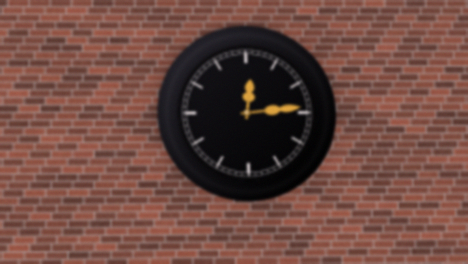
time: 12:14
